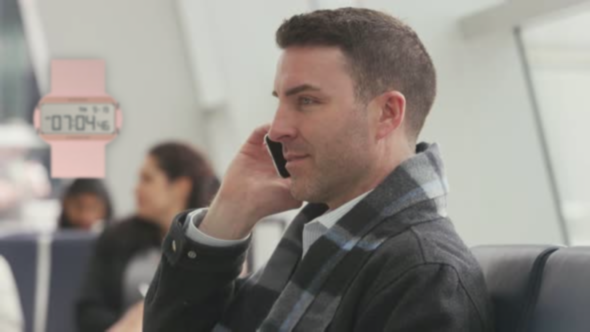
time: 7:04
